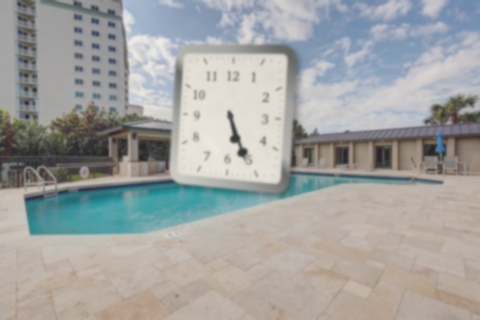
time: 5:26
